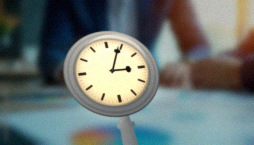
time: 3:04
